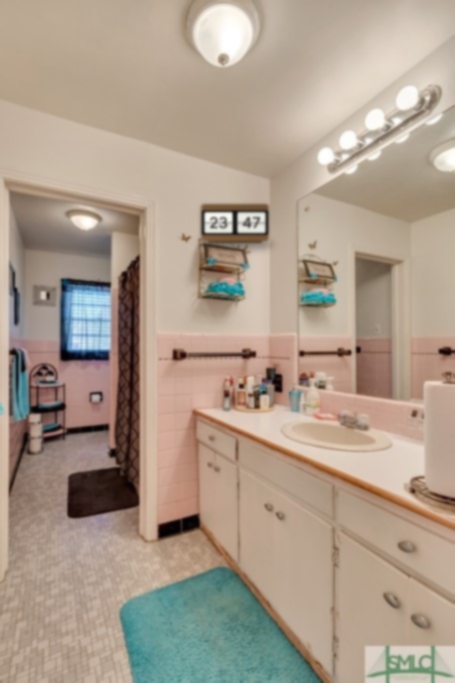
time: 23:47
